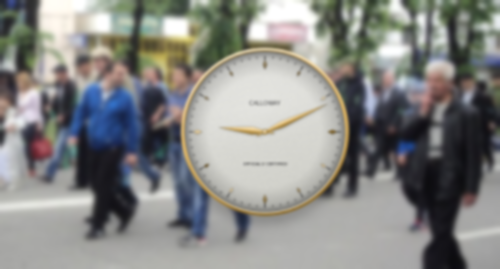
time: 9:11
